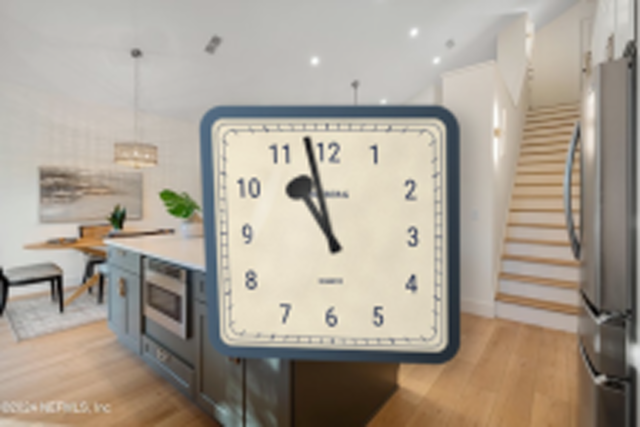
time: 10:58
